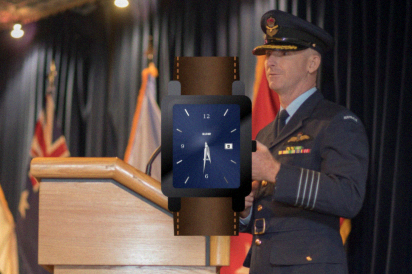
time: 5:31
